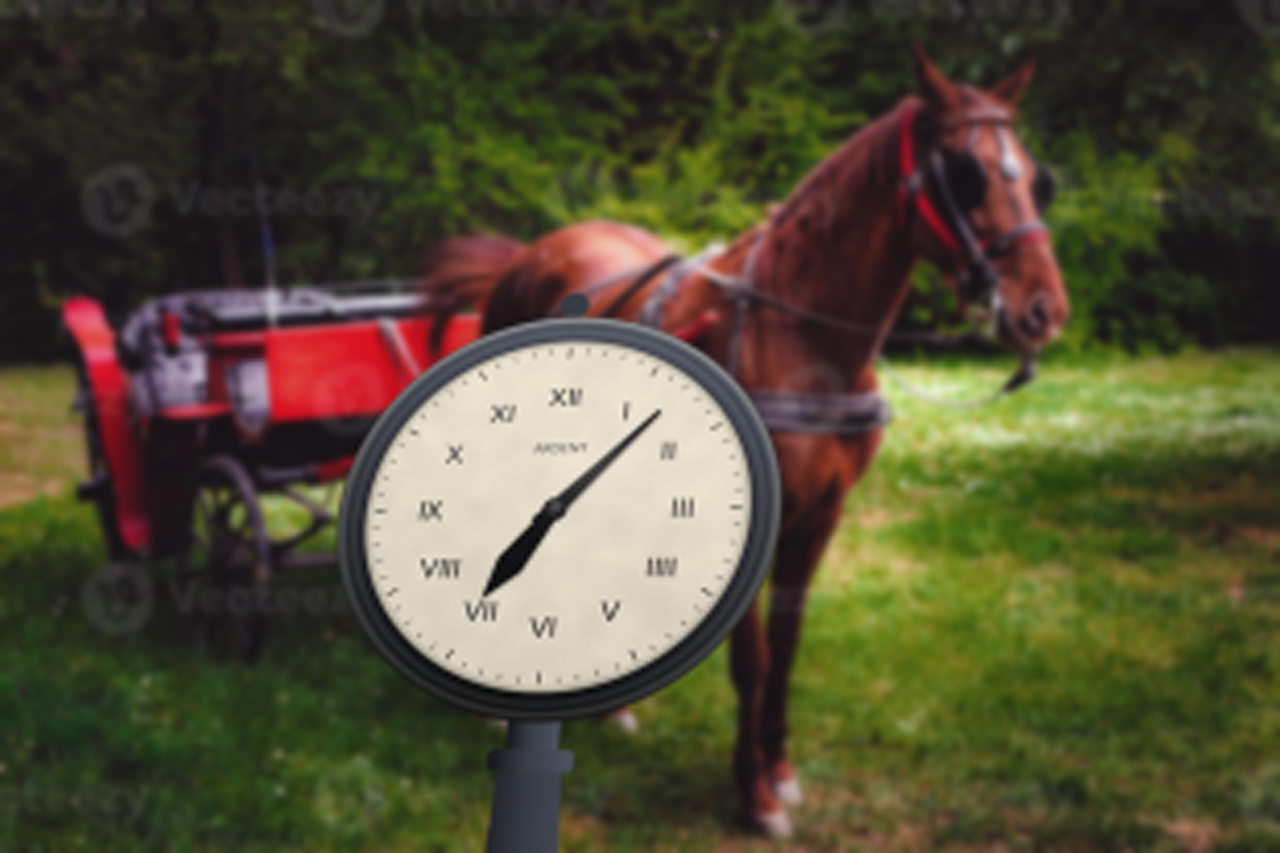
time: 7:07
